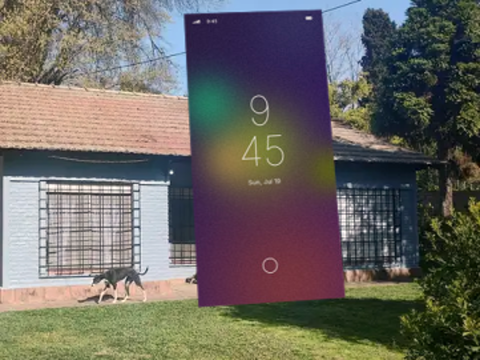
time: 9:45
